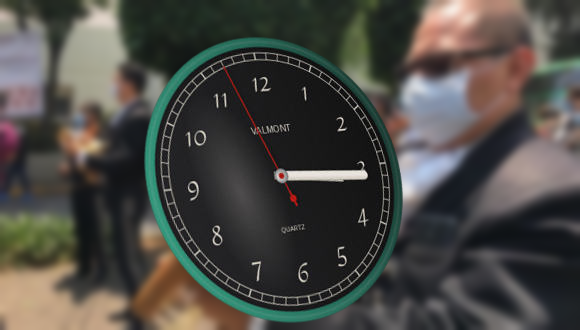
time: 3:15:57
